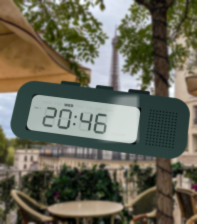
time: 20:46
